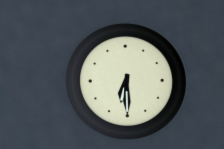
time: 6:30
